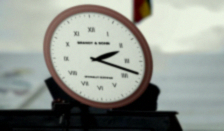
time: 2:18
